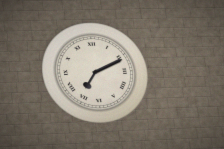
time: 7:11
